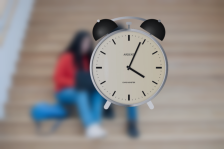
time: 4:04
